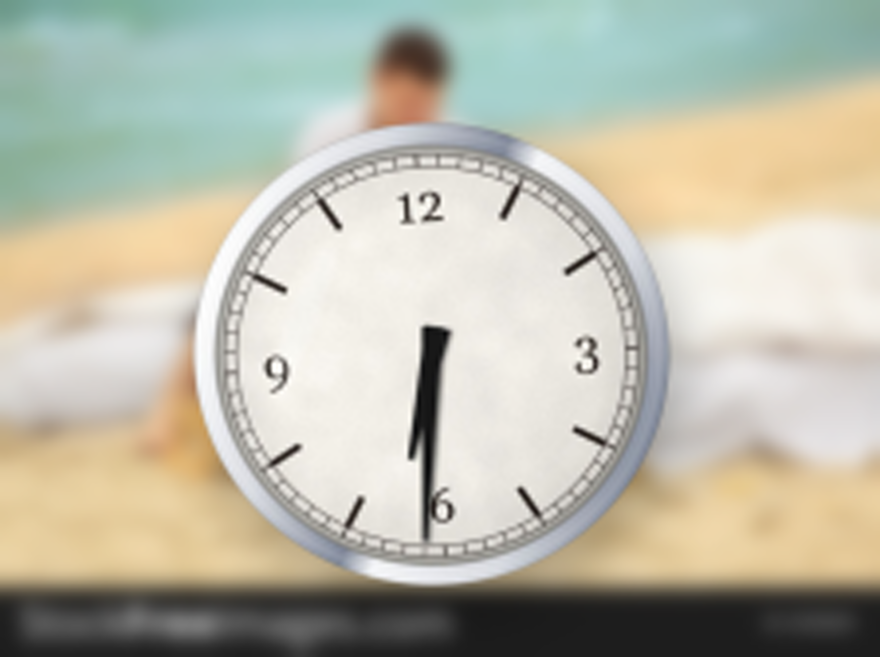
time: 6:31
